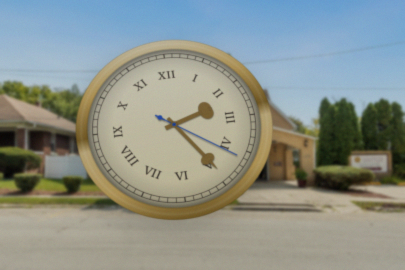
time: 2:24:21
